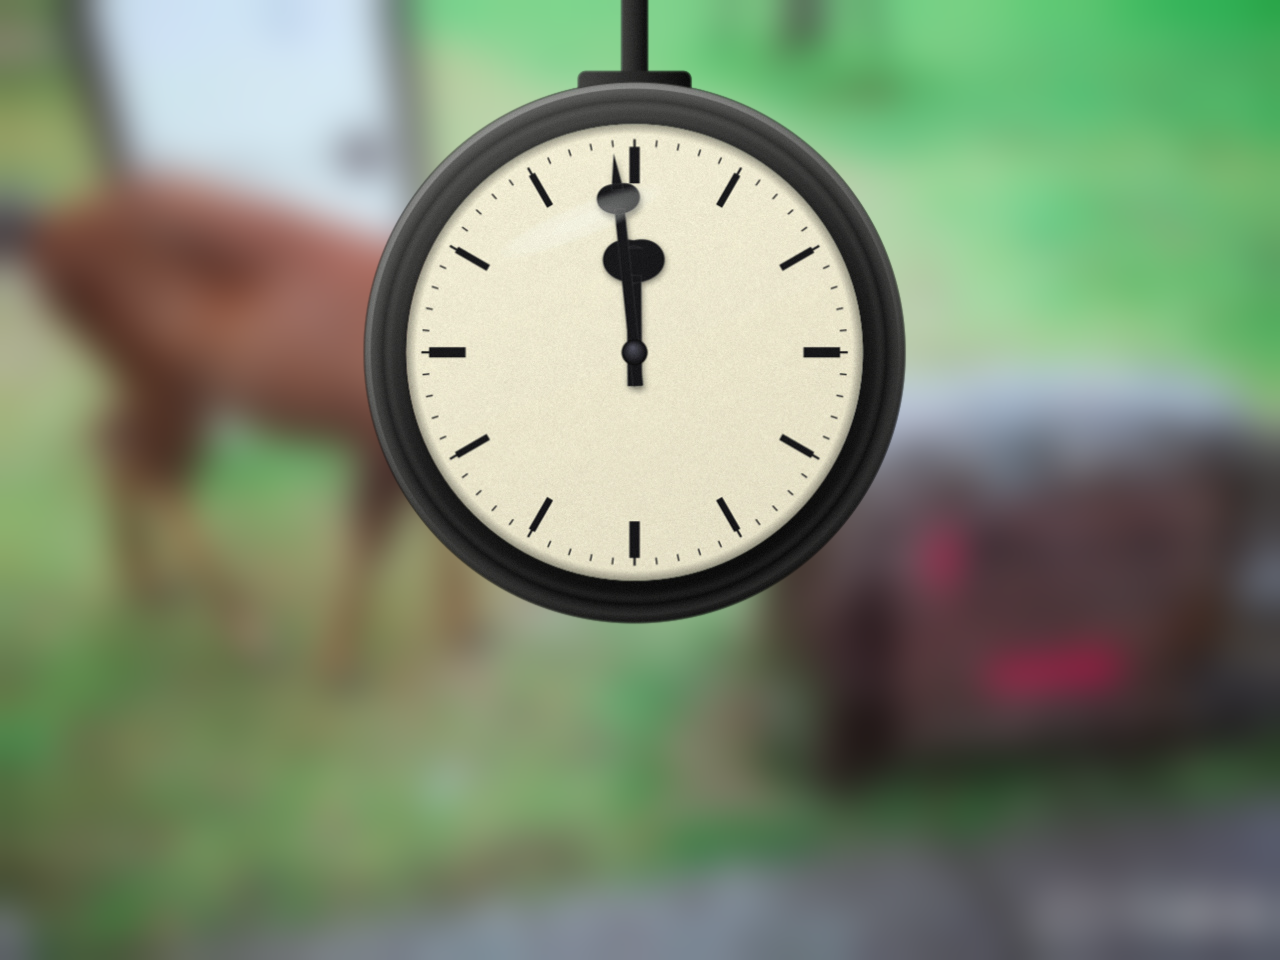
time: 11:59
